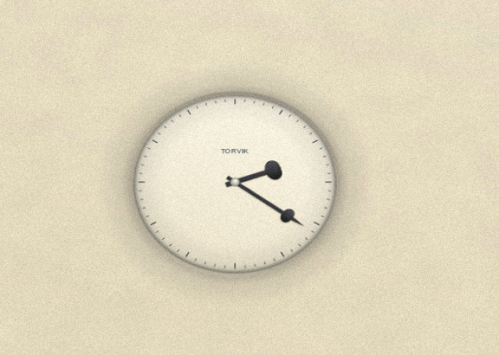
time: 2:21
